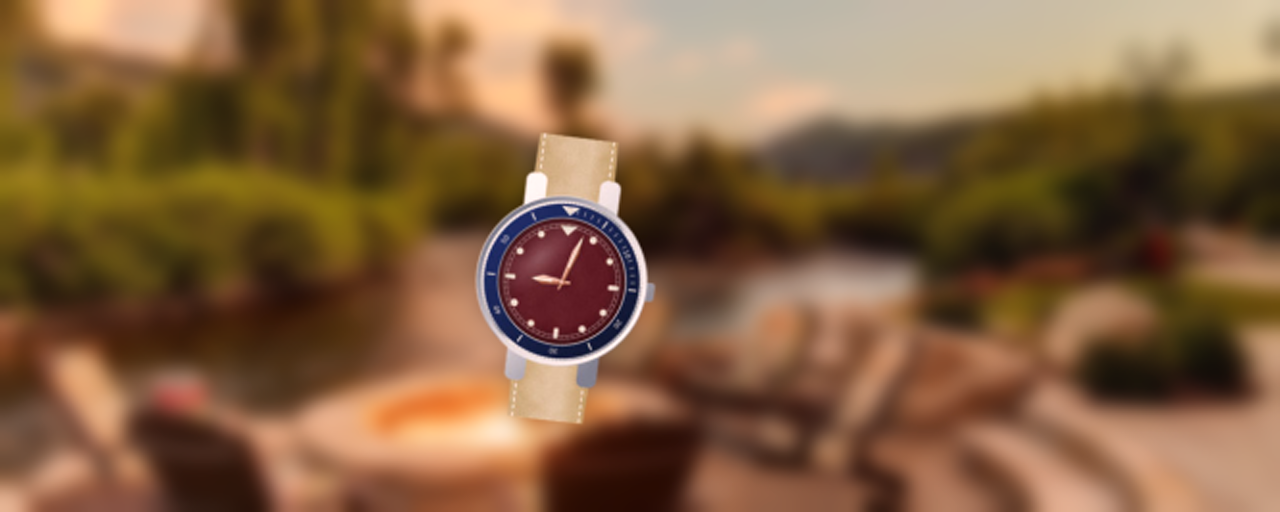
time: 9:03
